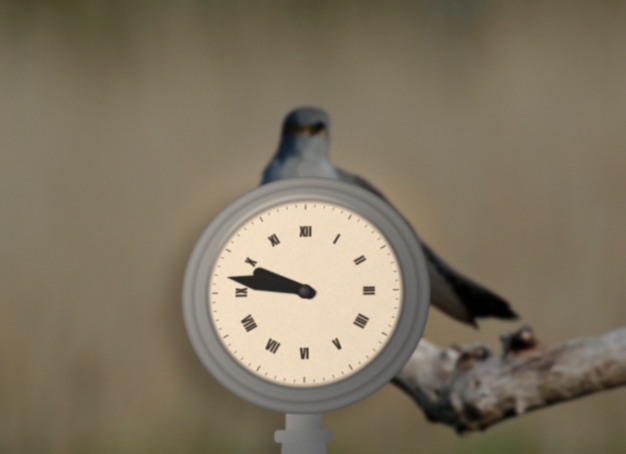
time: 9:47
